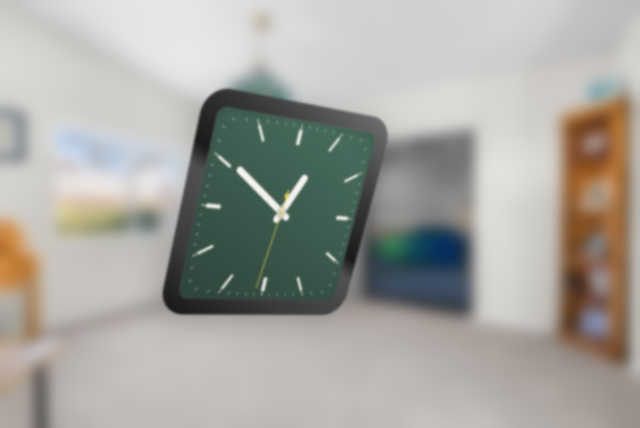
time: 12:50:31
